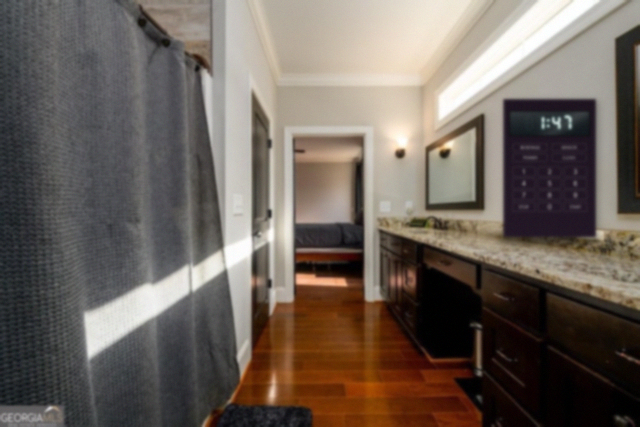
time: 1:47
